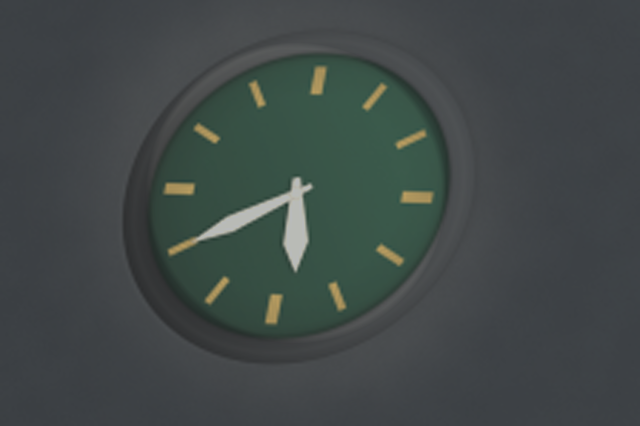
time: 5:40
